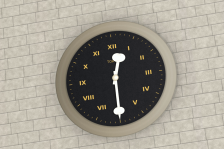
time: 12:30
